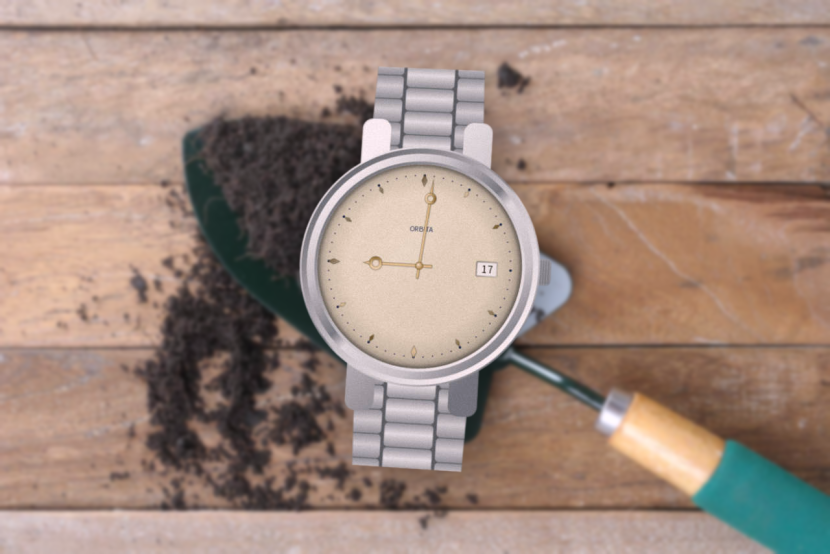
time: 9:01
